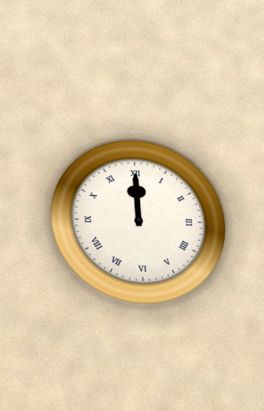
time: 12:00
